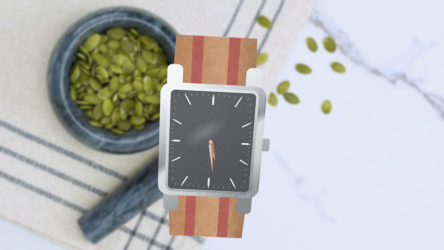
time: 5:29
